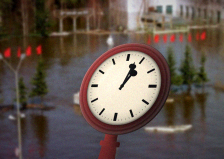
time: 1:03
